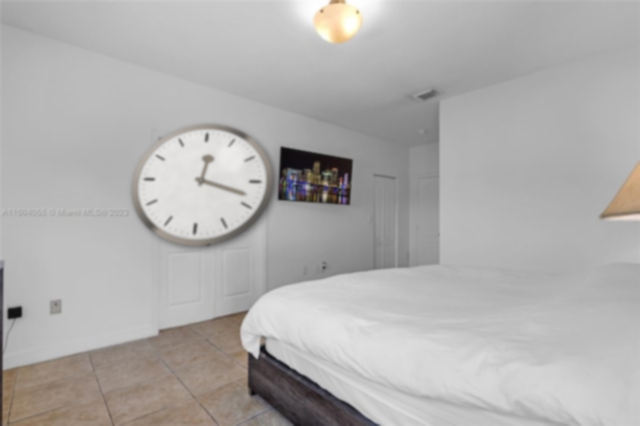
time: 12:18
